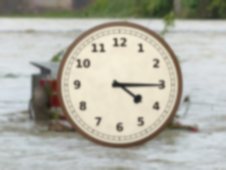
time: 4:15
